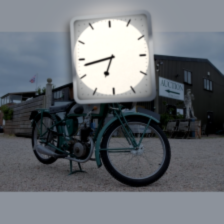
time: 6:43
